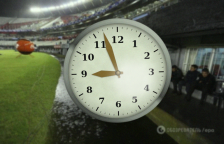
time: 8:57
